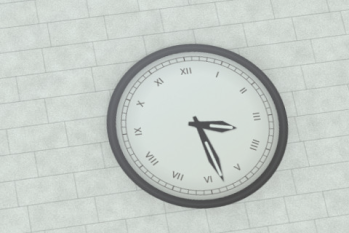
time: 3:28
